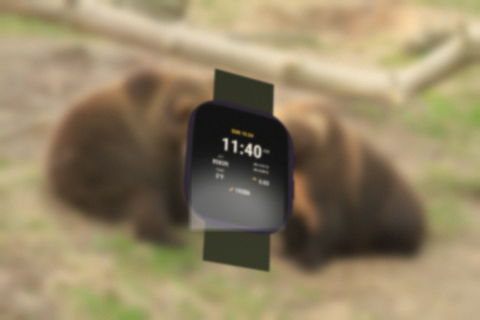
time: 11:40
